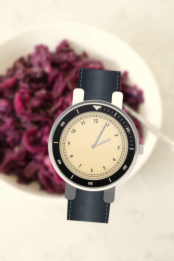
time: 2:04
